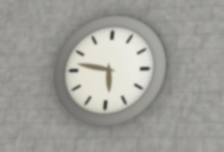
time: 5:47
